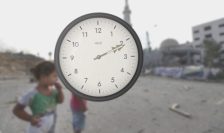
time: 2:11
